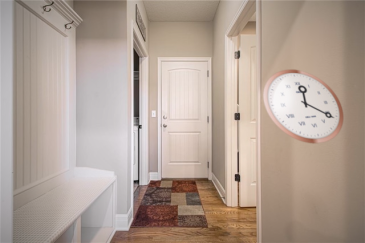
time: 12:21
